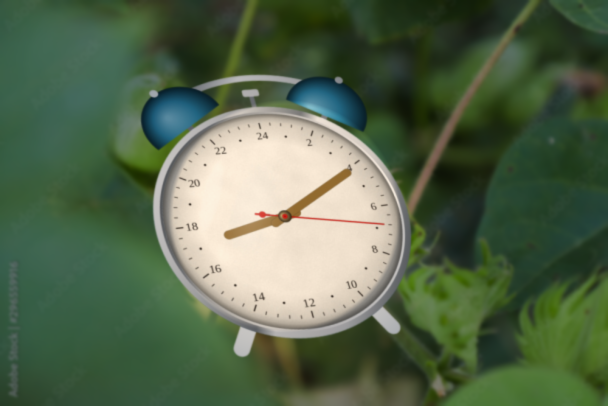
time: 17:10:17
